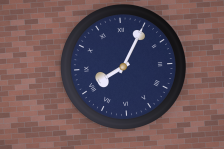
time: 8:05
